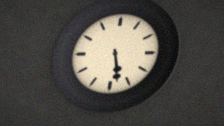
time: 5:28
